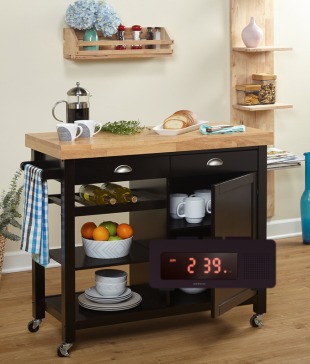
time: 2:39
